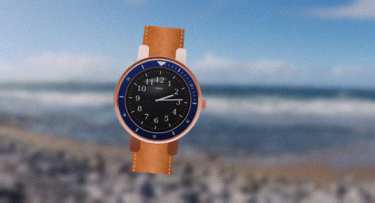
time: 2:14
